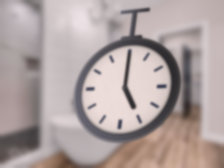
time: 5:00
